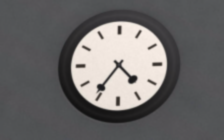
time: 4:36
